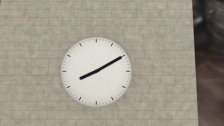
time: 8:10
